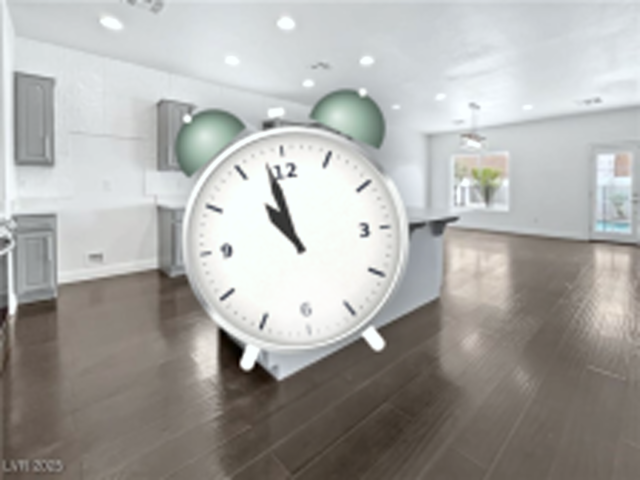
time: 10:58
